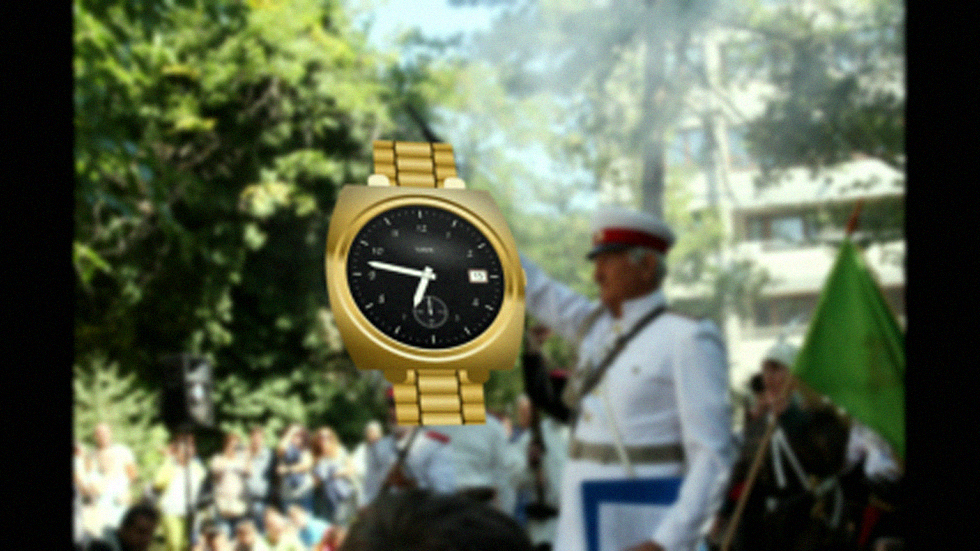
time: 6:47
